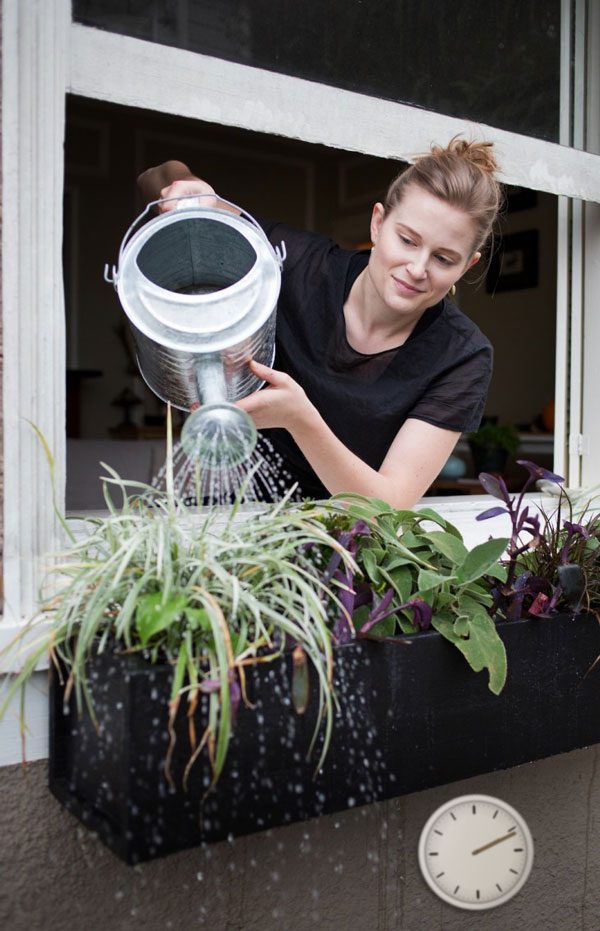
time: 2:11
